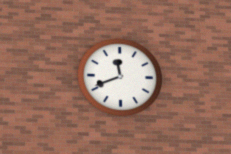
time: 11:41
